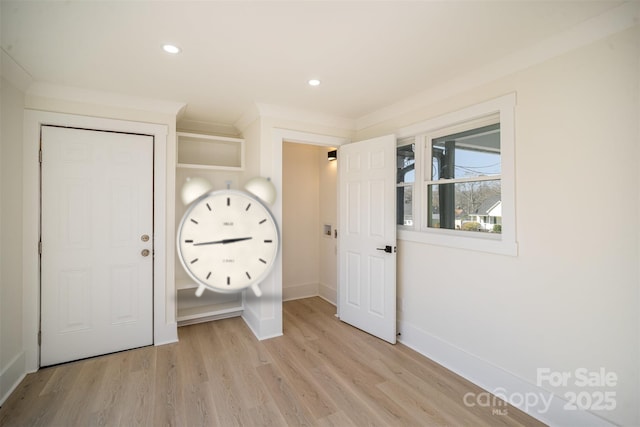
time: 2:44
